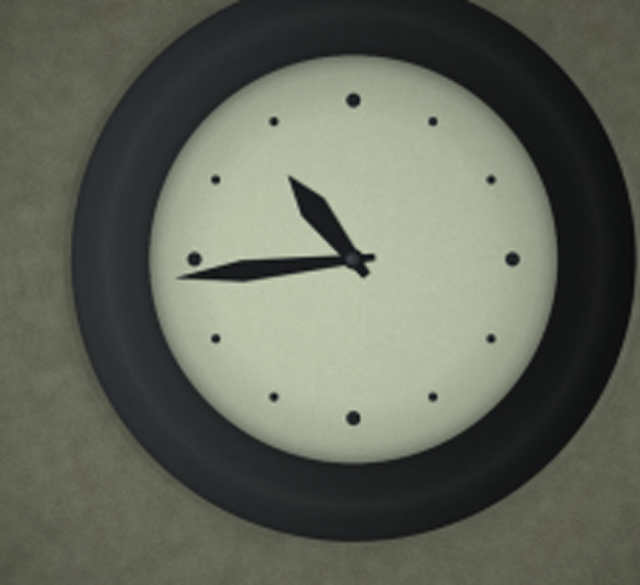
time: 10:44
